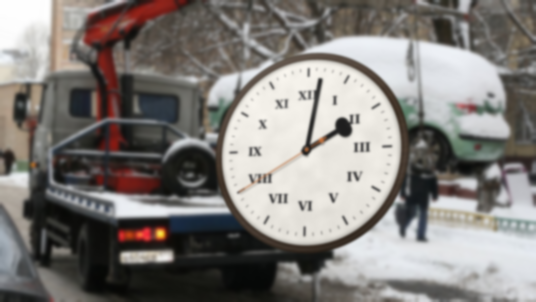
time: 2:01:40
